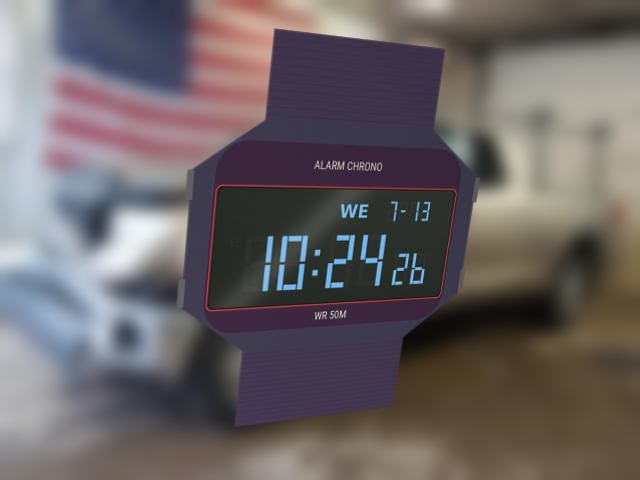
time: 10:24:26
